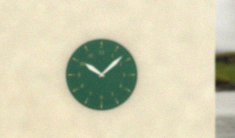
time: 10:08
